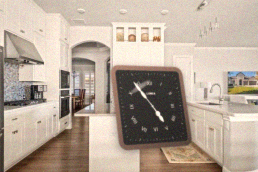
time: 4:54
